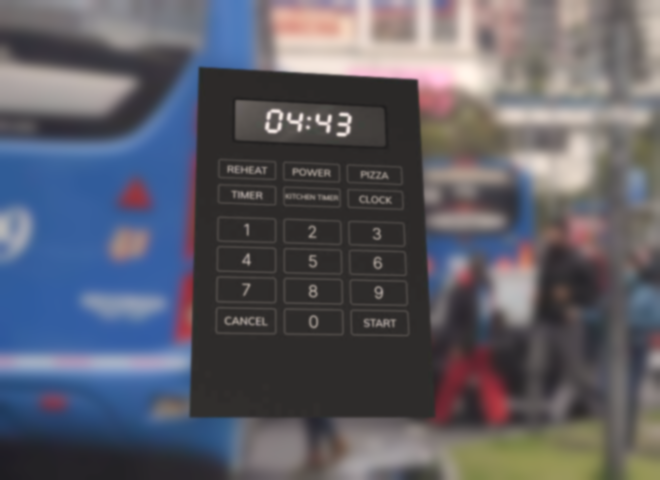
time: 4:43
